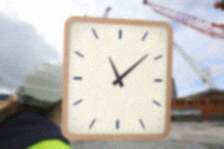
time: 11:08
